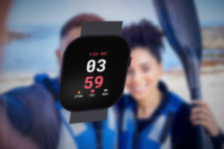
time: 3:59
